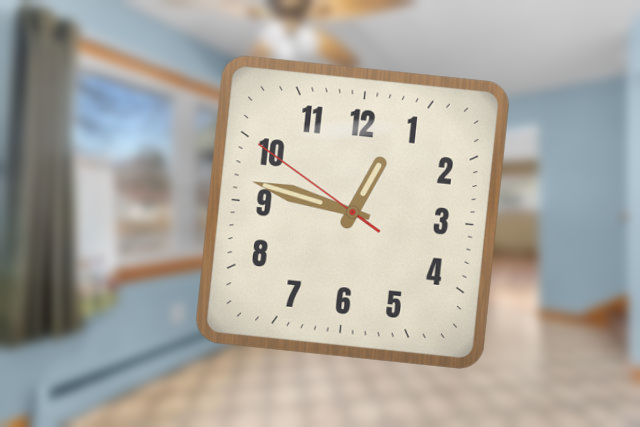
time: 12:46:50
